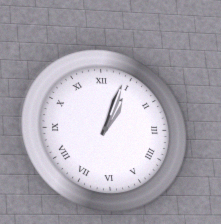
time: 1:04
